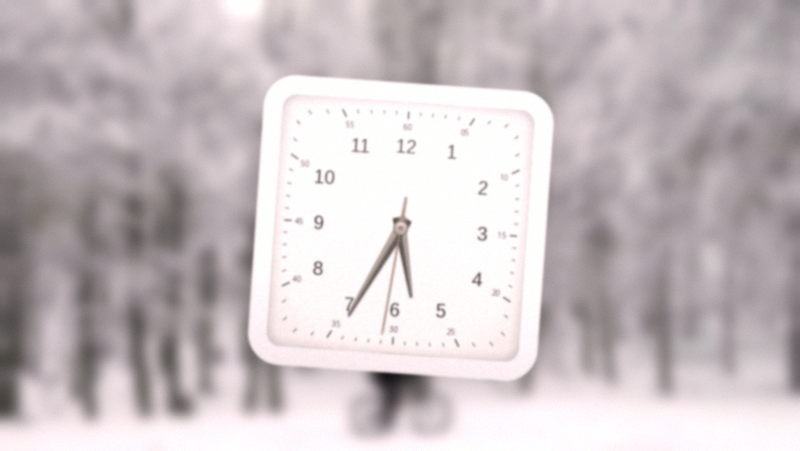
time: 5:34:31
